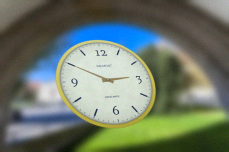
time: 2:50
